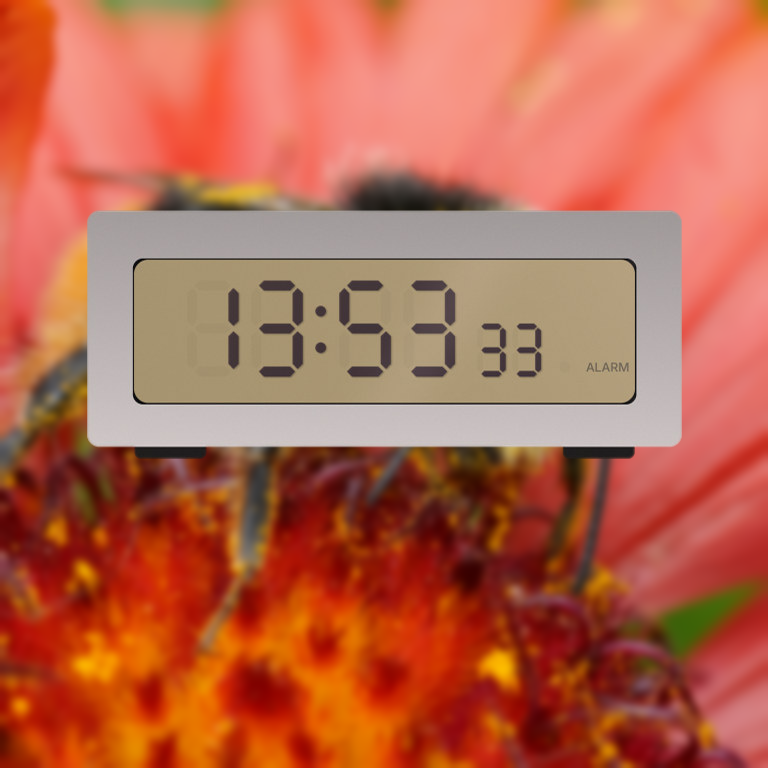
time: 13:53:33
